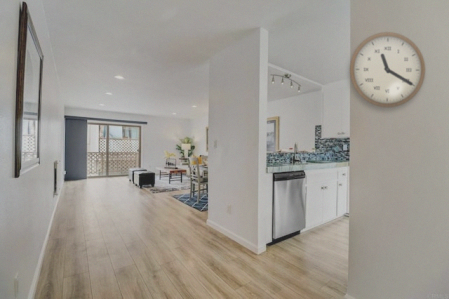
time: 11:20
